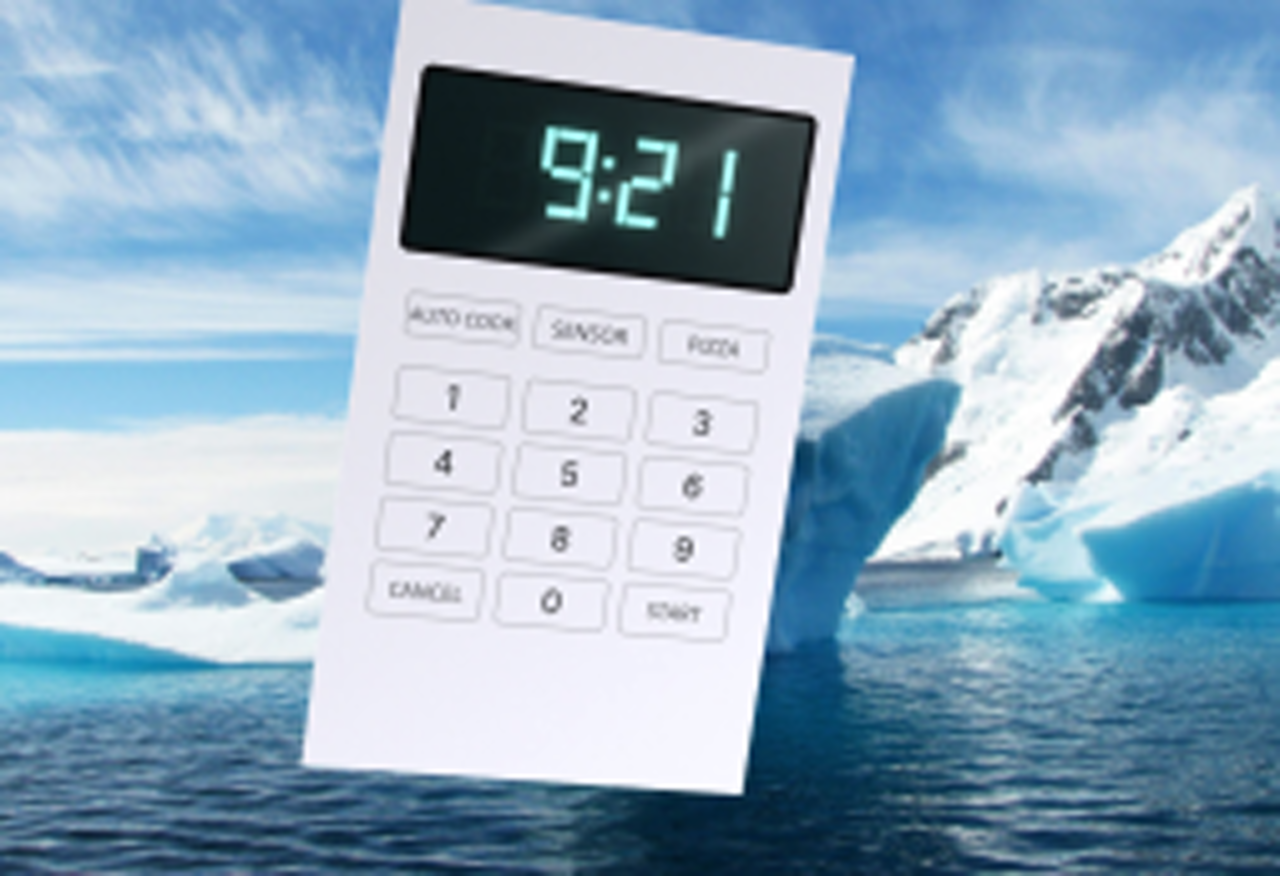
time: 9:21
